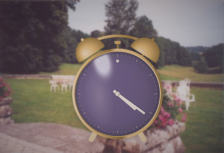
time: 4:21
